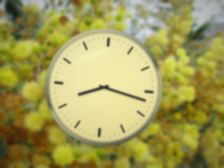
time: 8:17
